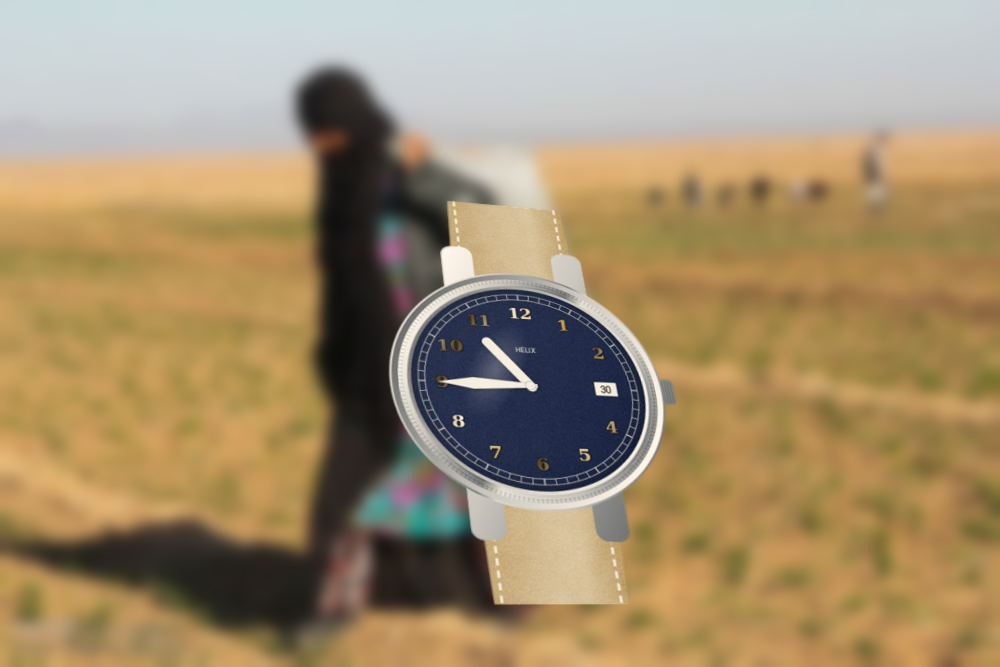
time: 10:45
